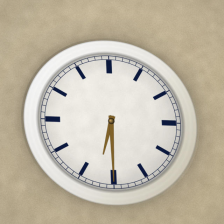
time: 6:30
